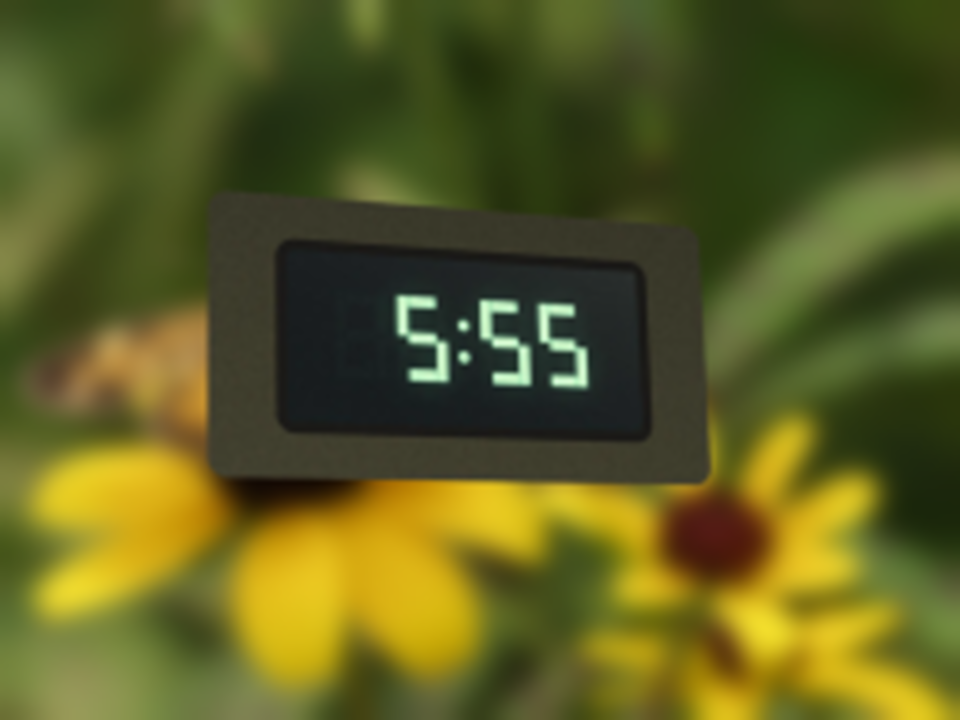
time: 5:55
